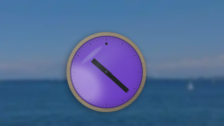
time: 10:22
